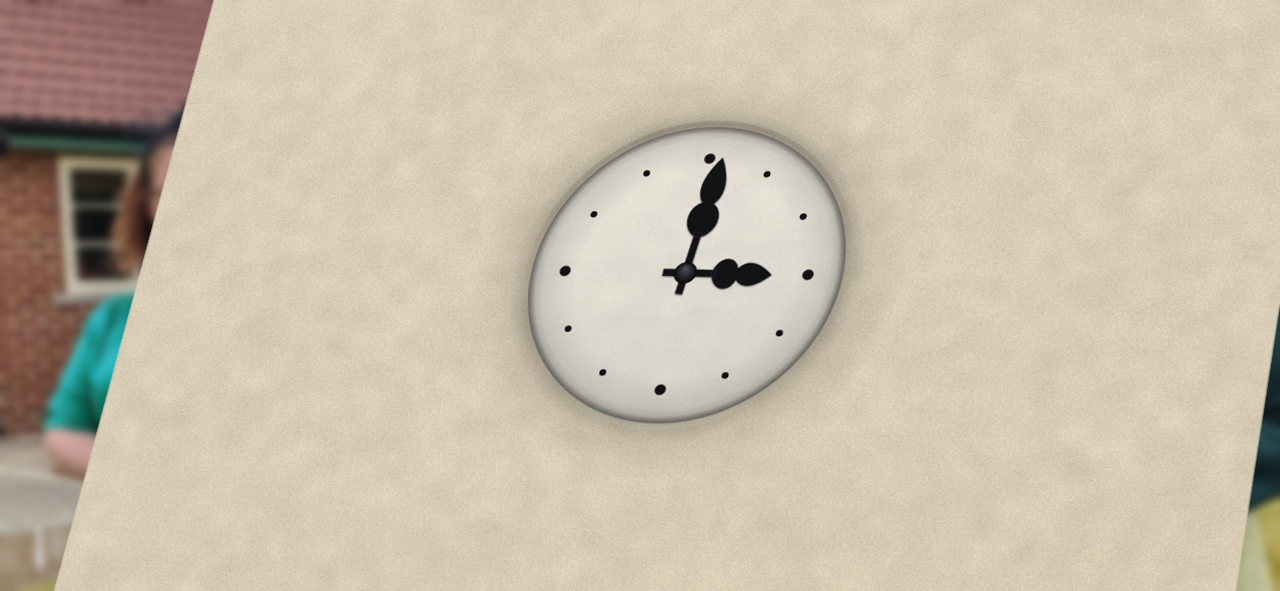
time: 3:01
